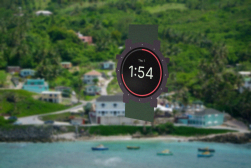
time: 1:54
